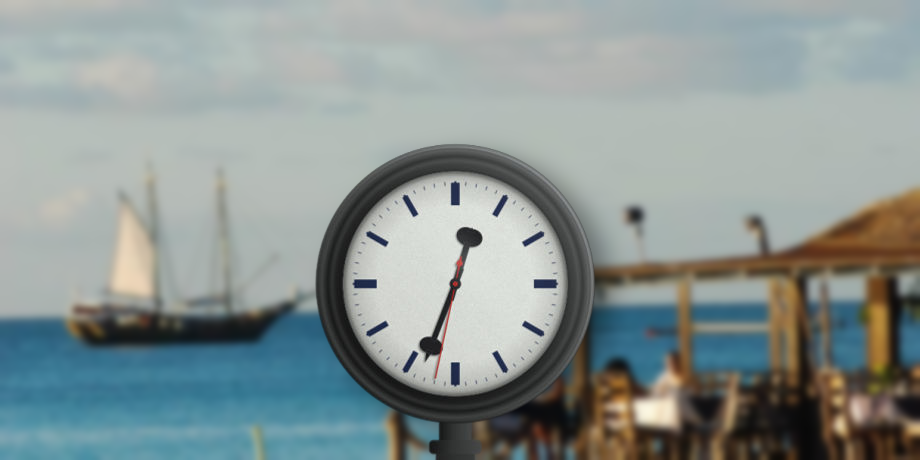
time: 12:33:32
